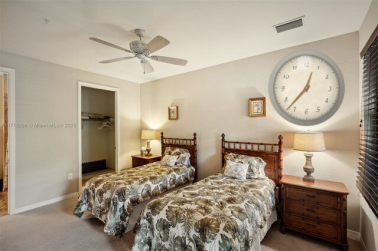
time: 12:37
